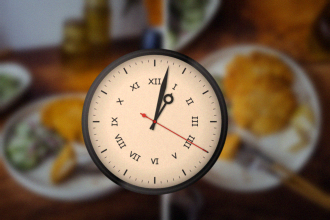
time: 1:02:20
